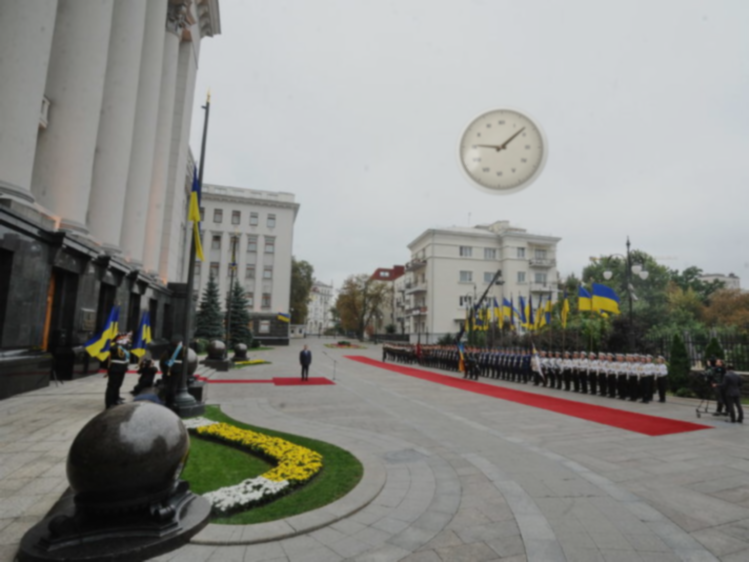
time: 9:08
